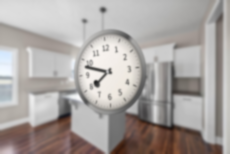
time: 7:48
